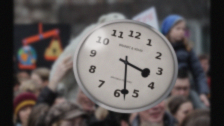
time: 3:28
